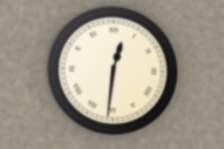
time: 12:31
